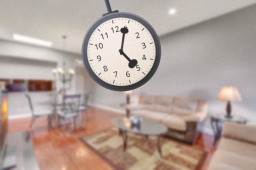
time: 5:04
